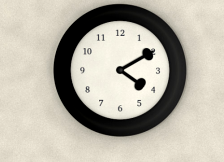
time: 4:10
